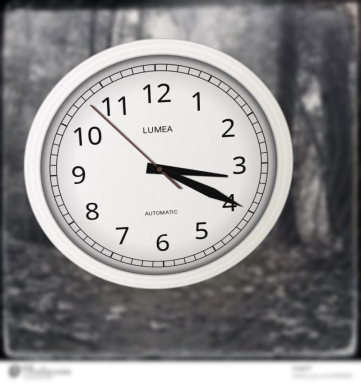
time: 3:19:53
